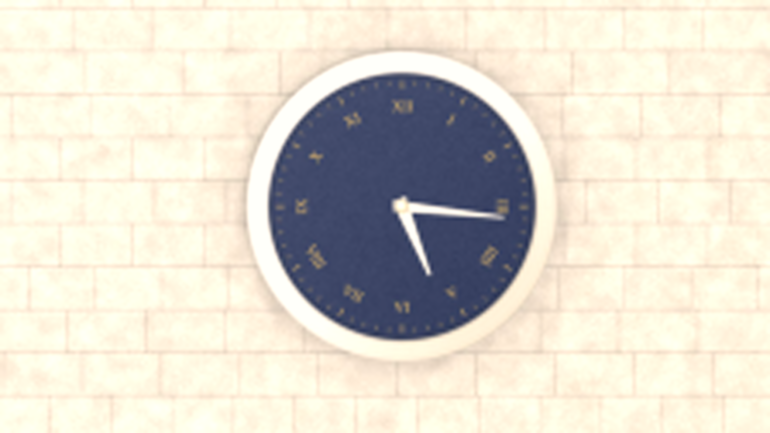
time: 5:16
